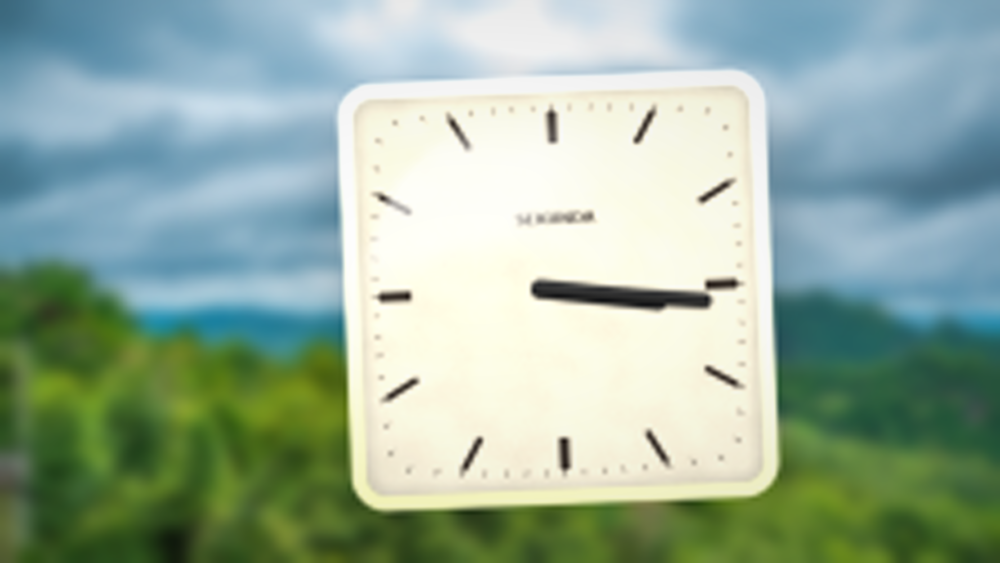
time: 3:16
